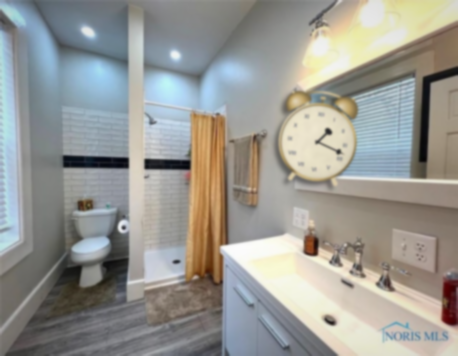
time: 1:18
